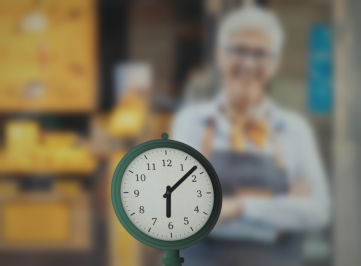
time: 6:08
